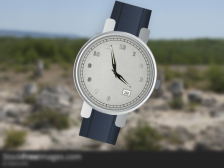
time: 3:56
